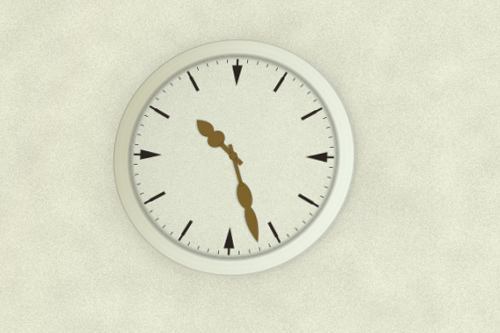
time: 10:27
